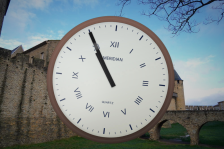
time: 10:55
